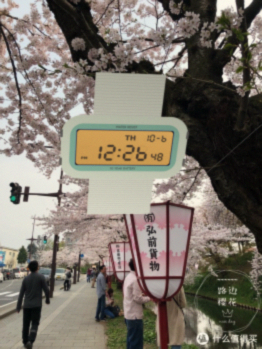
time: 12:26
